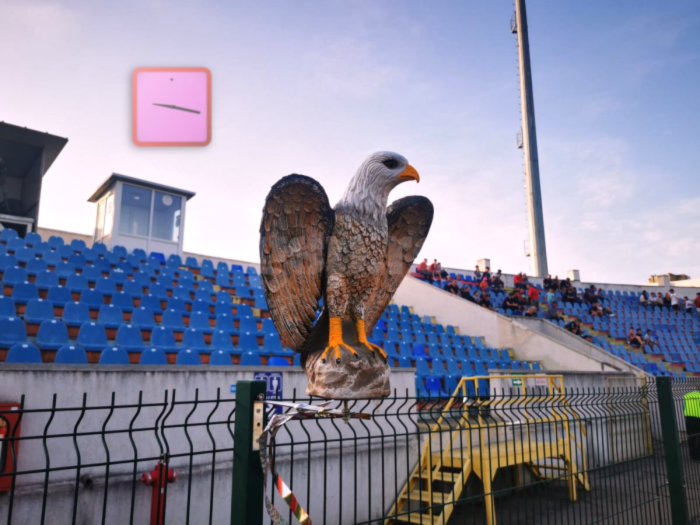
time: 9:17
